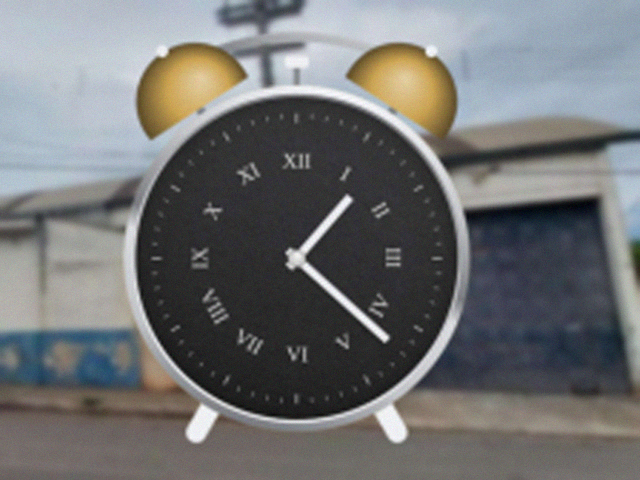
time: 1:22
